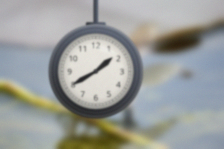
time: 1:40
